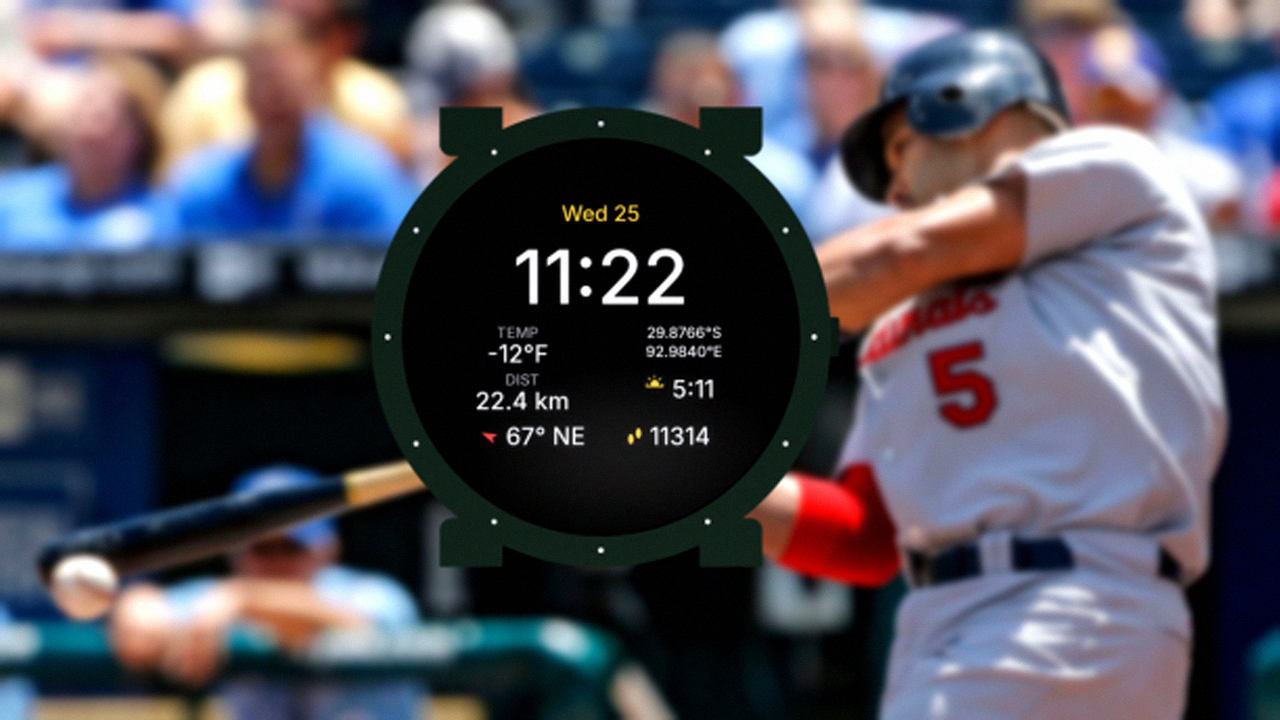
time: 11:22
